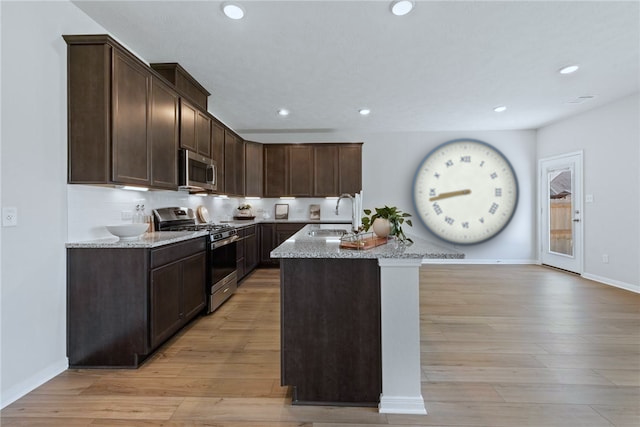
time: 8:43
